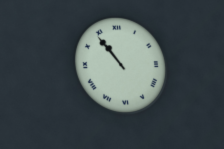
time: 10:54
